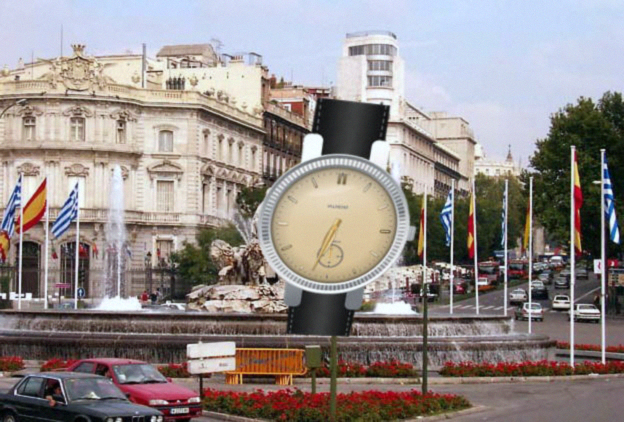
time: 6:33
